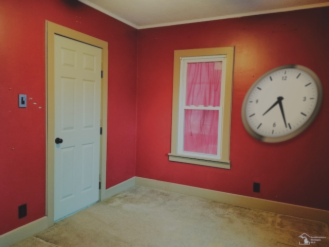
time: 7:26
